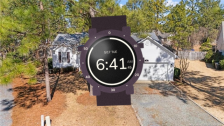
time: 6:41
